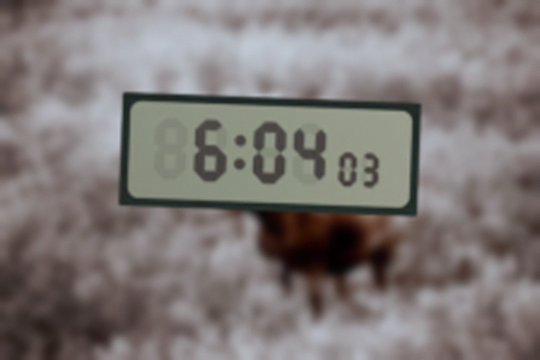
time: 6:04:03
